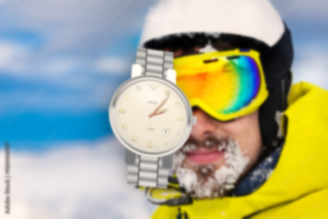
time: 2:06
